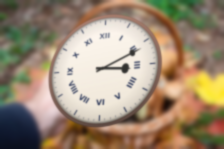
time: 3:11
